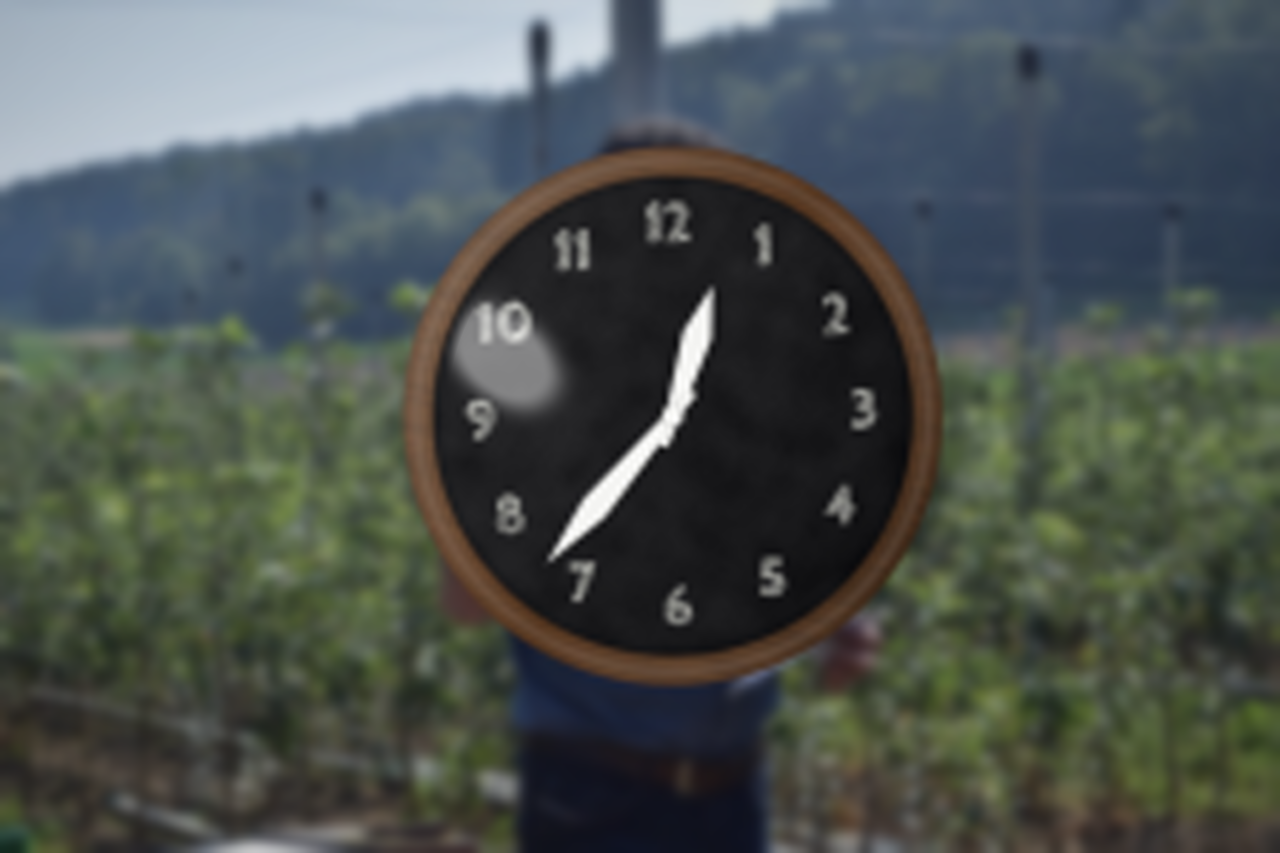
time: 12:37
